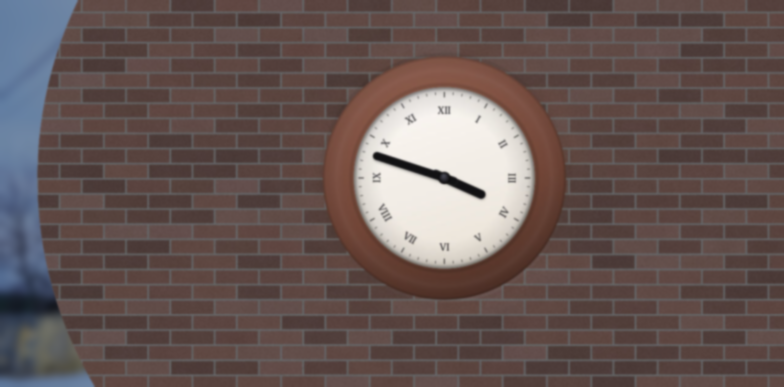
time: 3:48
